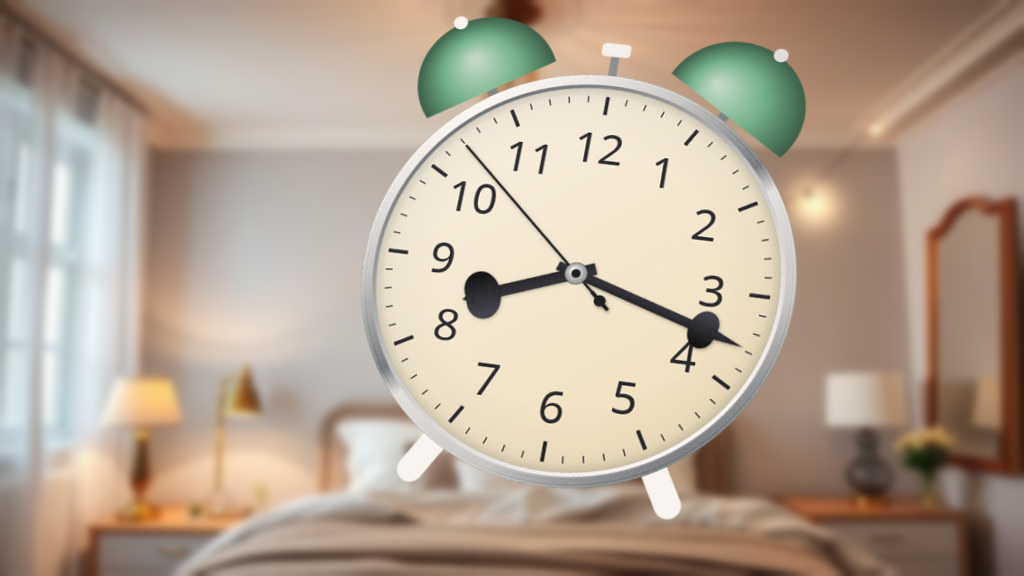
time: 8:17:52
